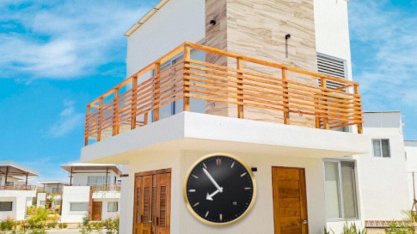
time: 7:54
